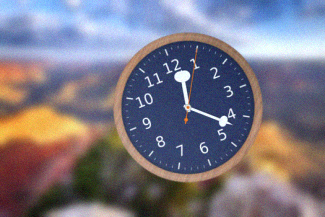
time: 12:22:05
